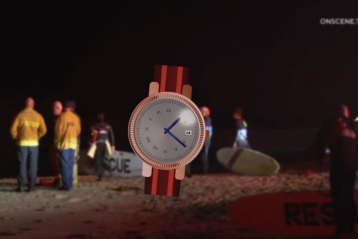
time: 1:21
